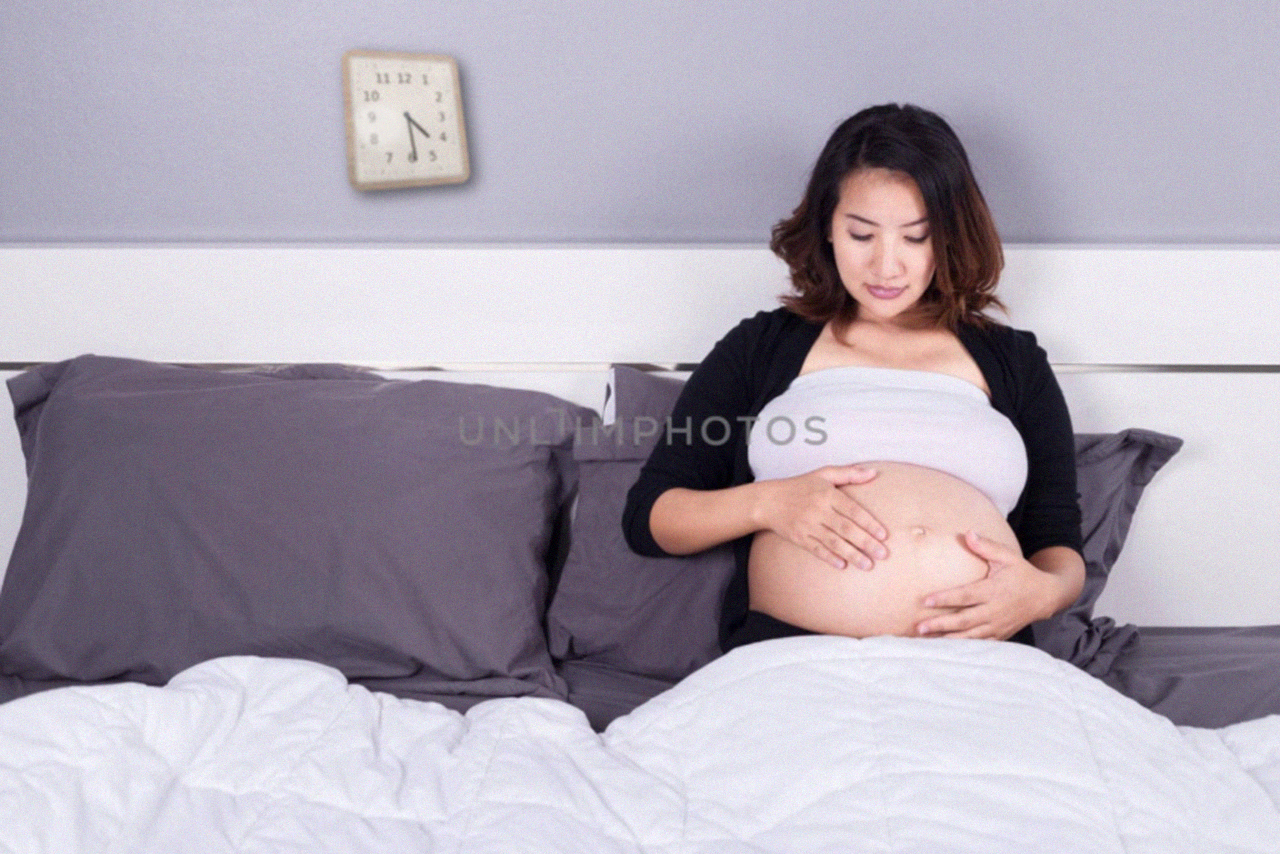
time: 4:29
